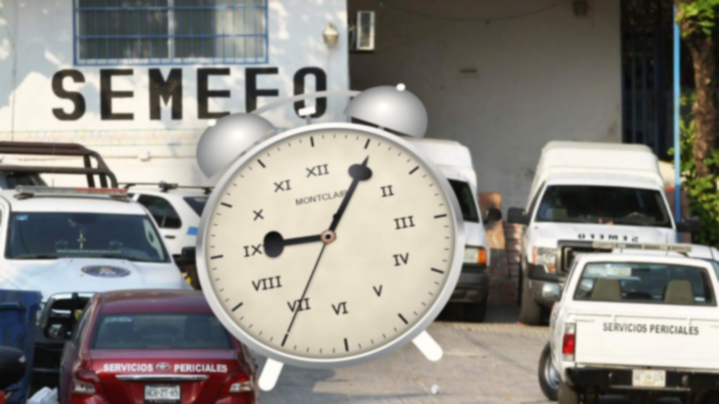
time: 9:05:35
